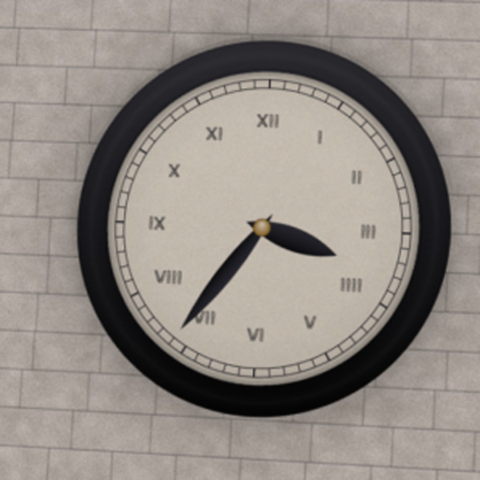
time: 3:36
